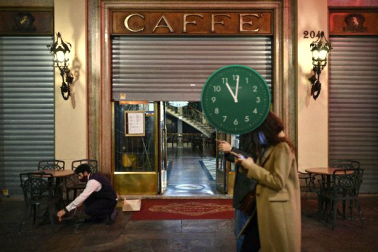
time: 11:01
